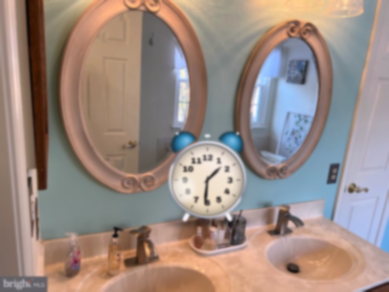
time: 1:31
